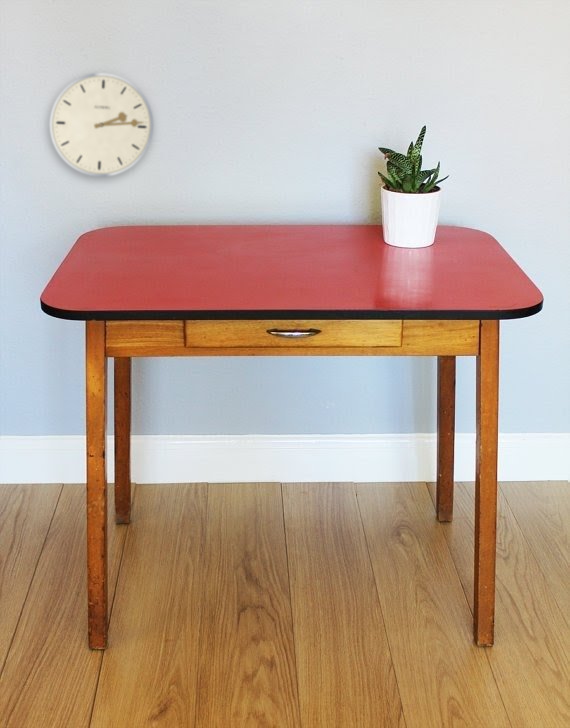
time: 2:14
